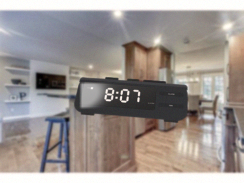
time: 8:07
